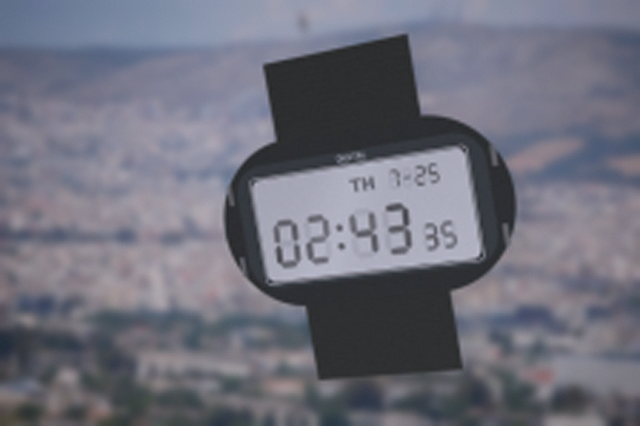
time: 2:43:35
